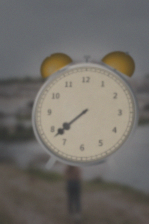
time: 7:38
